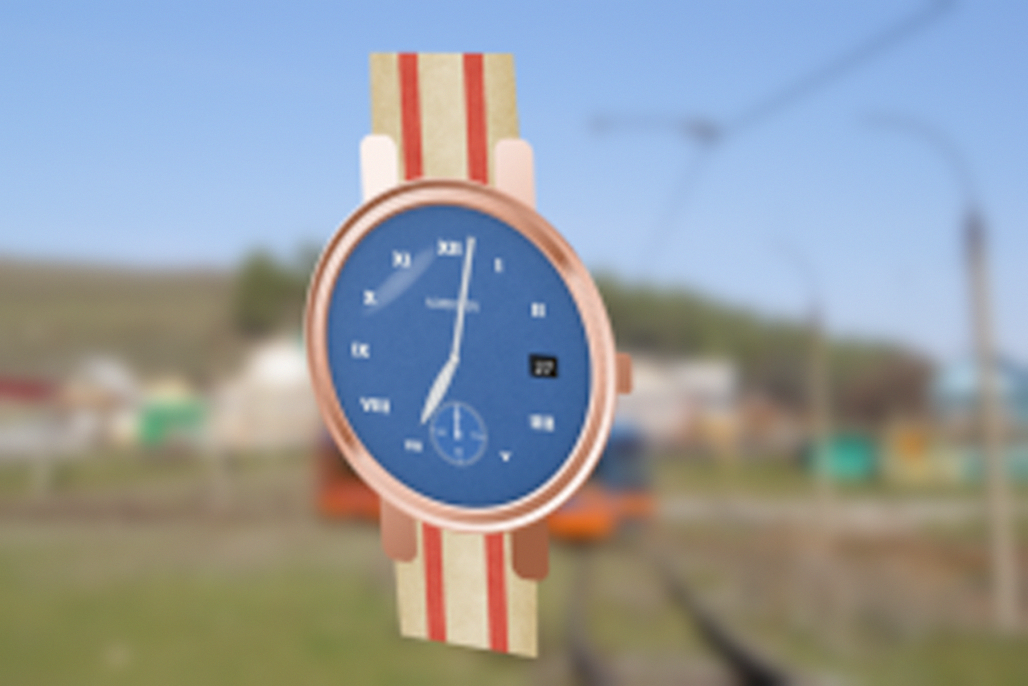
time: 7:02
